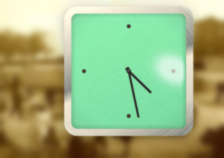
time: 4:28
